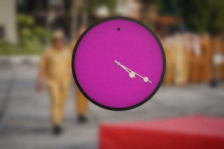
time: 4:20
